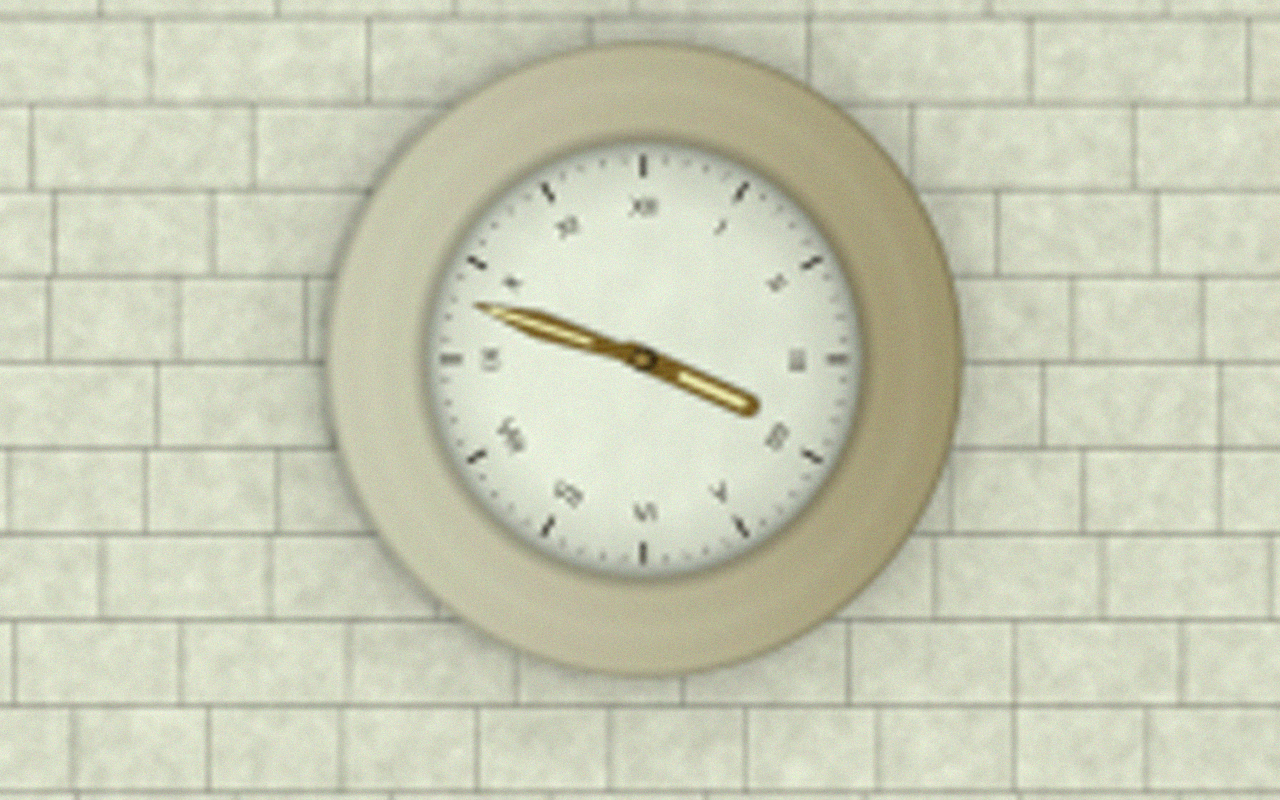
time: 3:48
